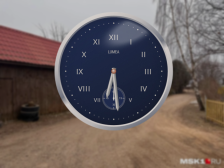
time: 6:29
